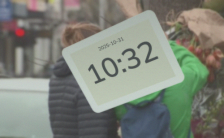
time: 10:32
